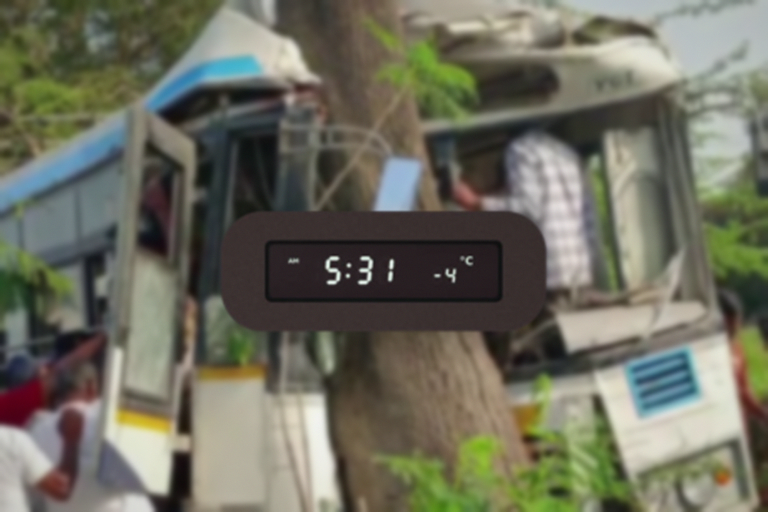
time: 5:31
